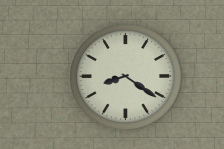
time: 8:21
